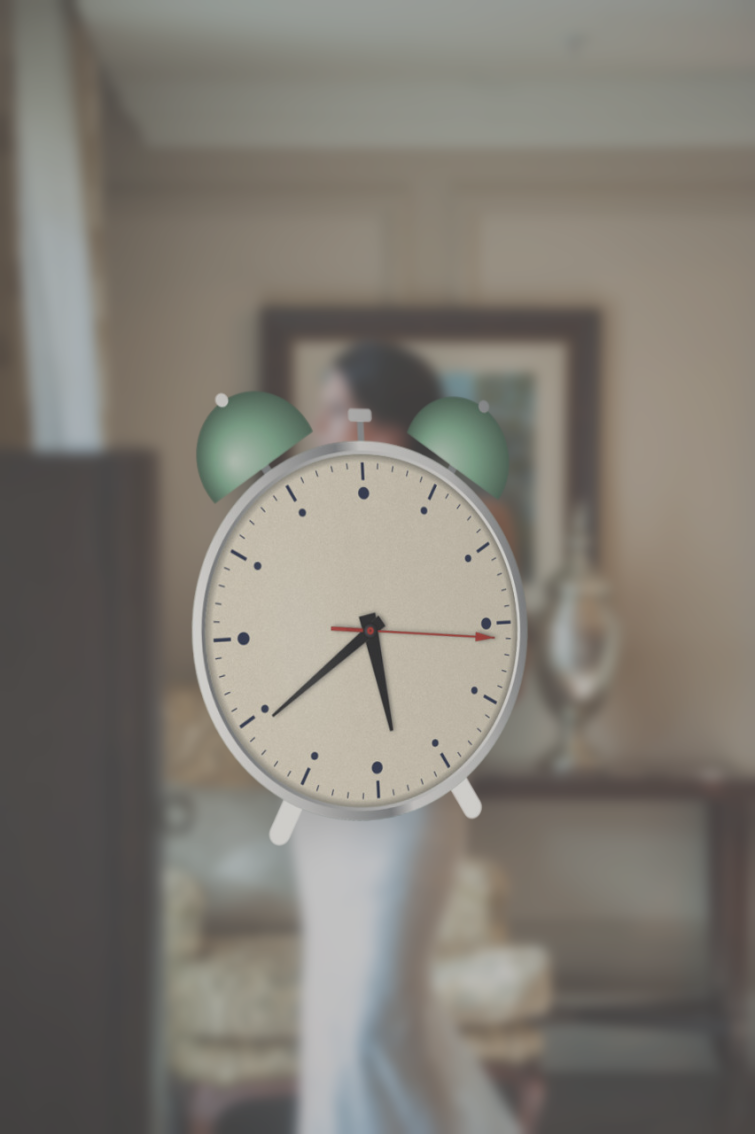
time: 5:39:16
